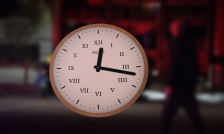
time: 12:17
